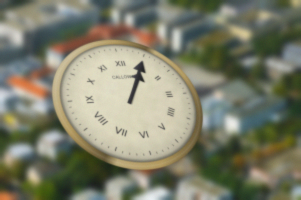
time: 1:05
